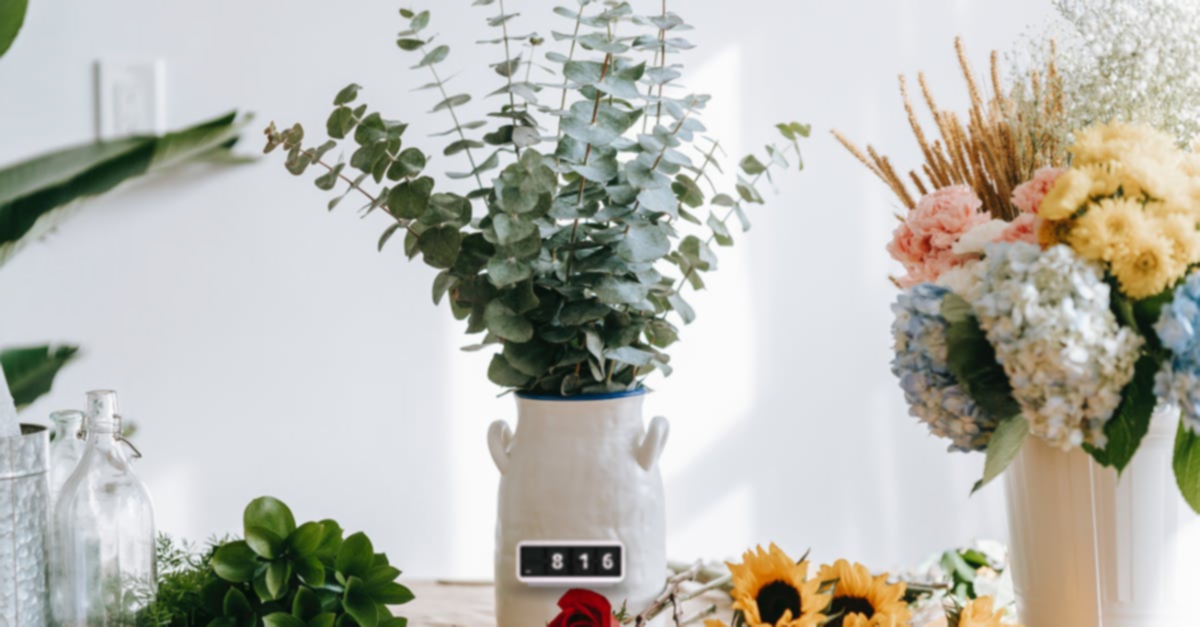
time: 8:16
